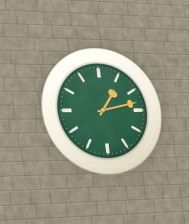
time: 1:13
